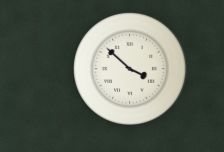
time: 3:52
